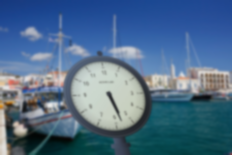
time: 5:28
